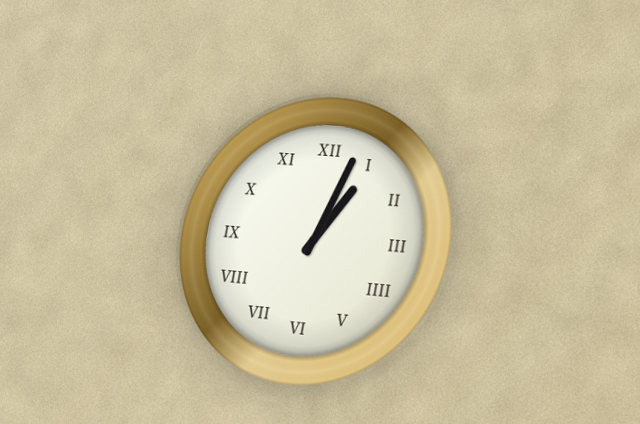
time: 1:03
